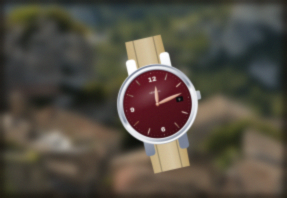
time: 12:13
